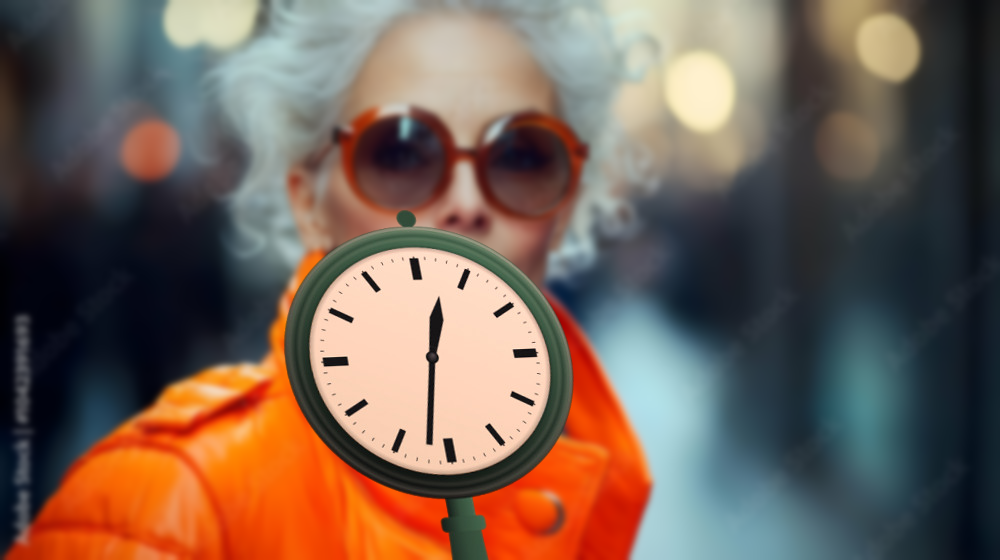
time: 12:32
